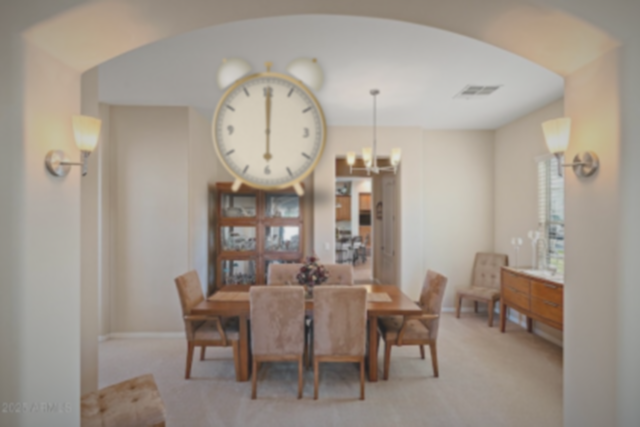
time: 6:00
